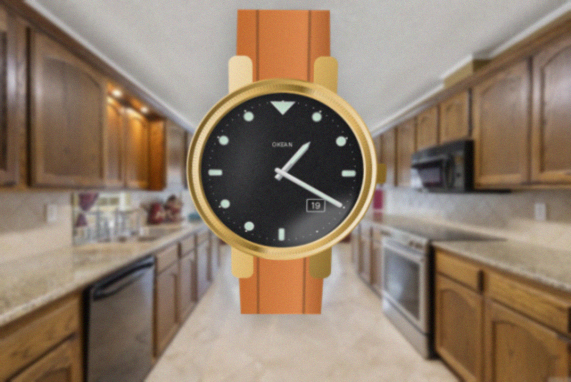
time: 1:20
